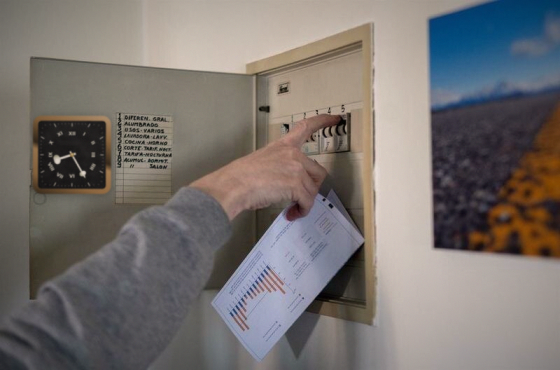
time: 8:25
